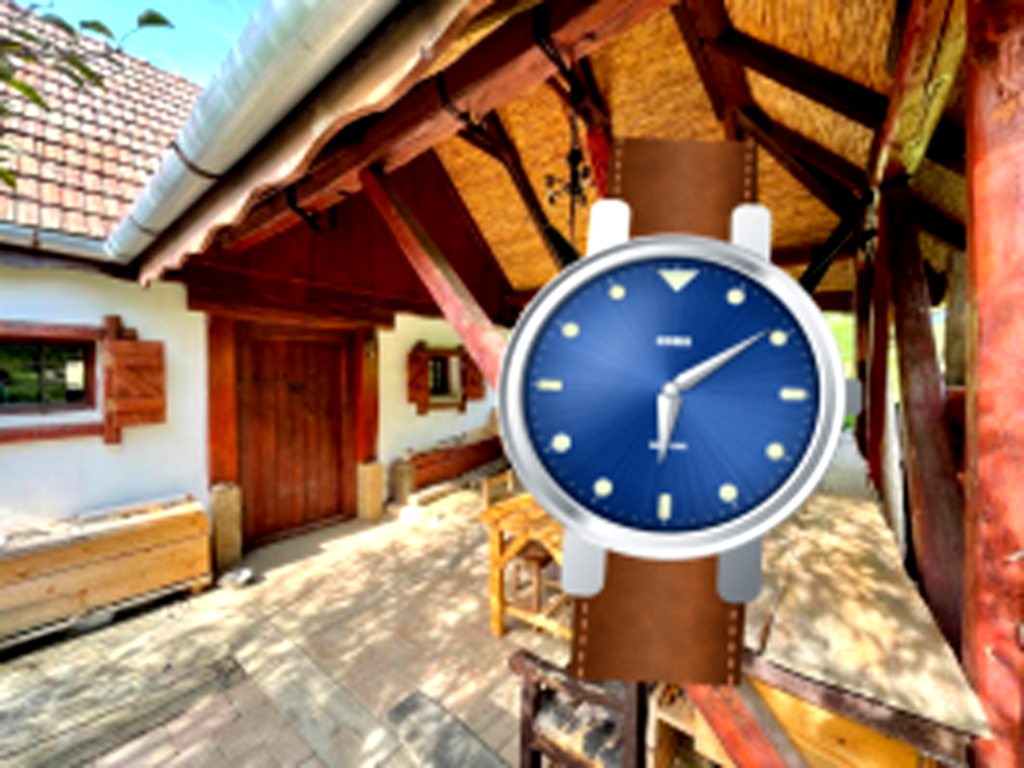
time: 6:09
